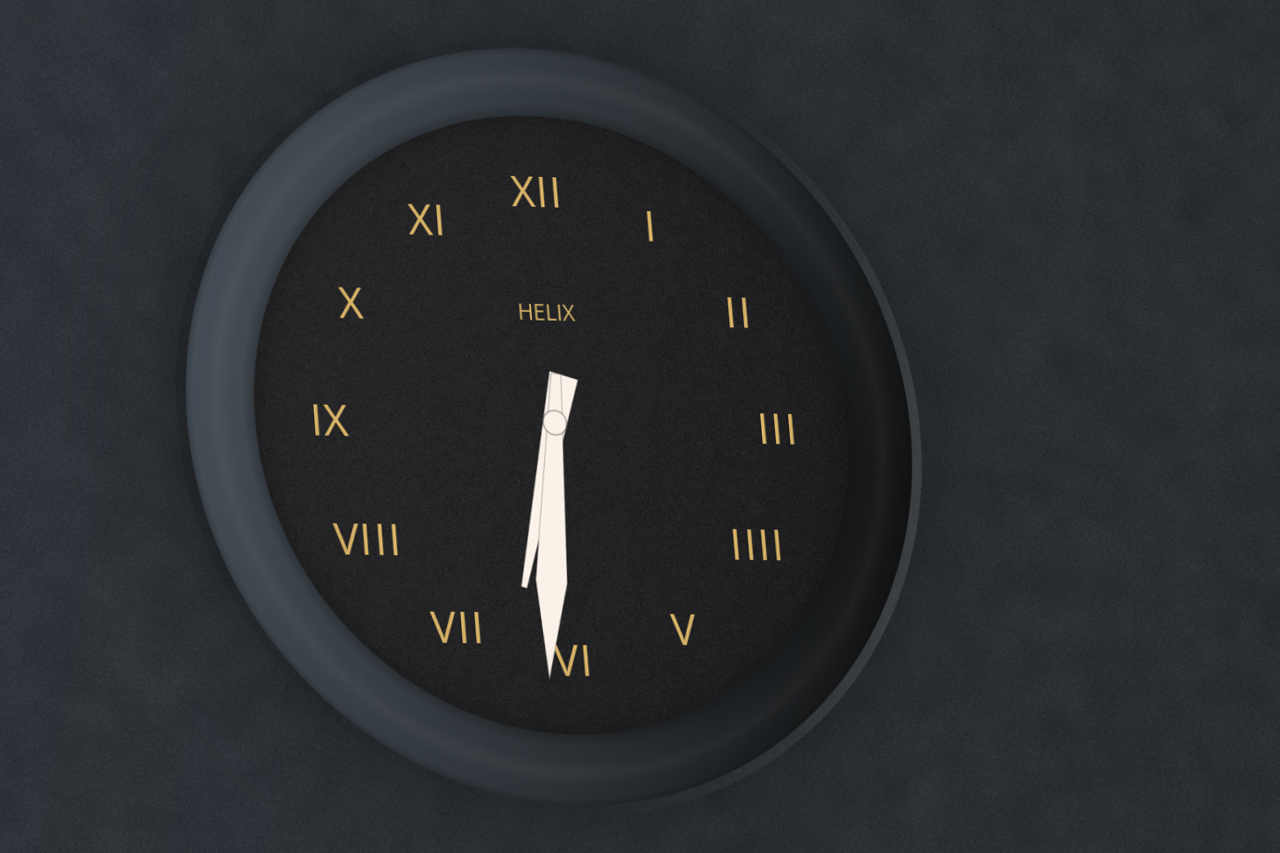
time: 6:31
